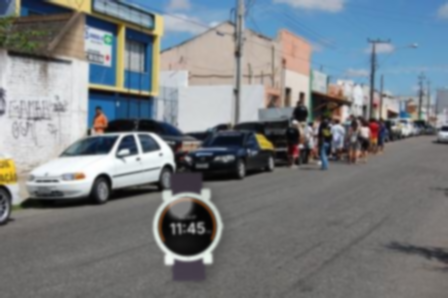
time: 11:45
